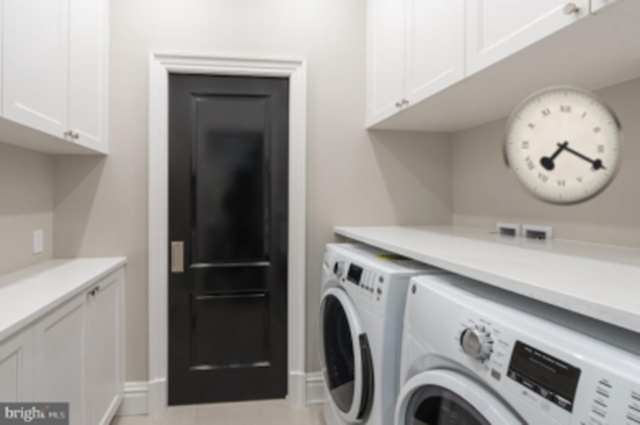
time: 7:19
